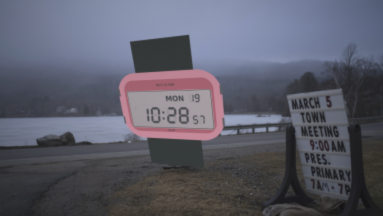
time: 10:28
